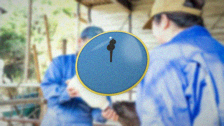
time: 12:01
